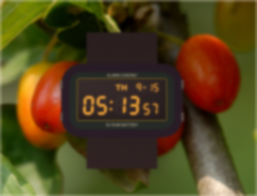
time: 5:13:57
